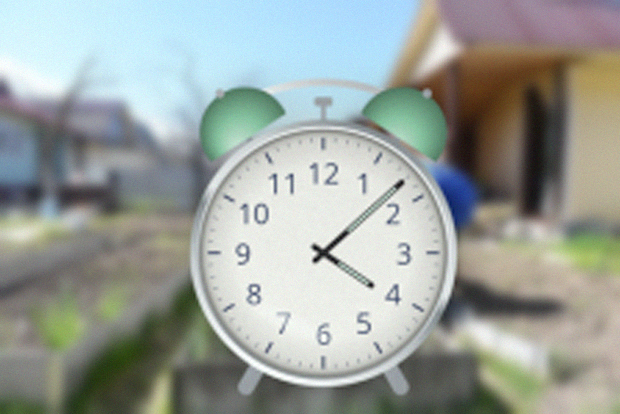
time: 4:08
